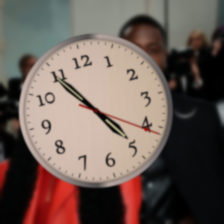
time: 4:54:21
